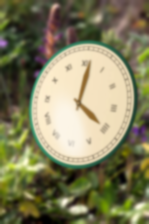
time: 4:01
